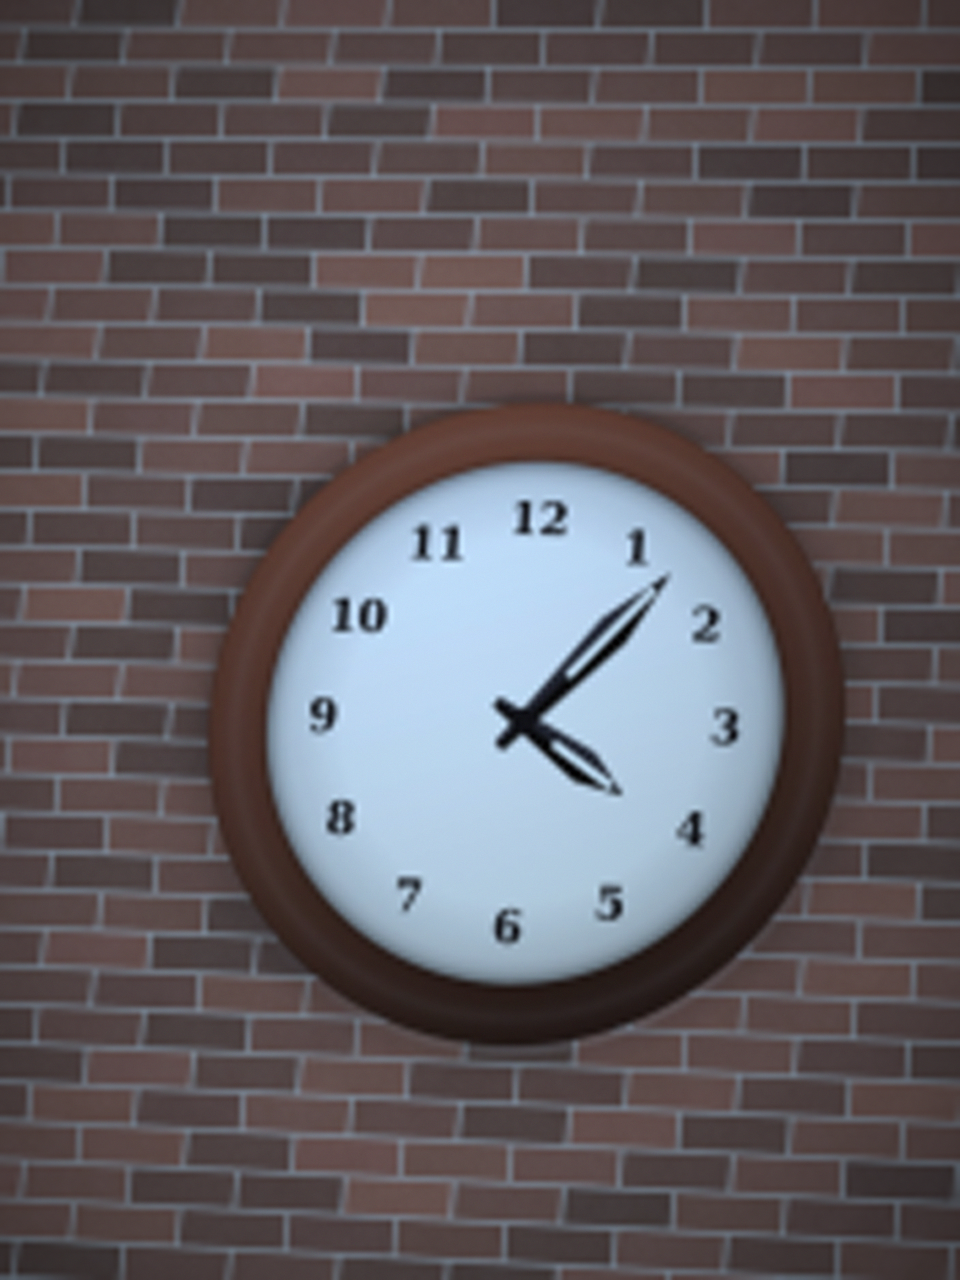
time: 4:07
